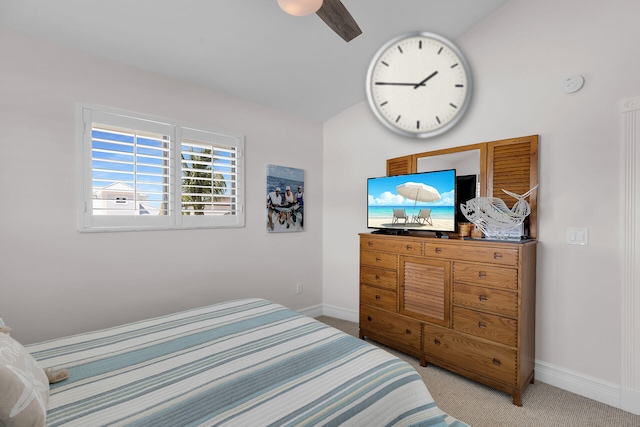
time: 1:45
